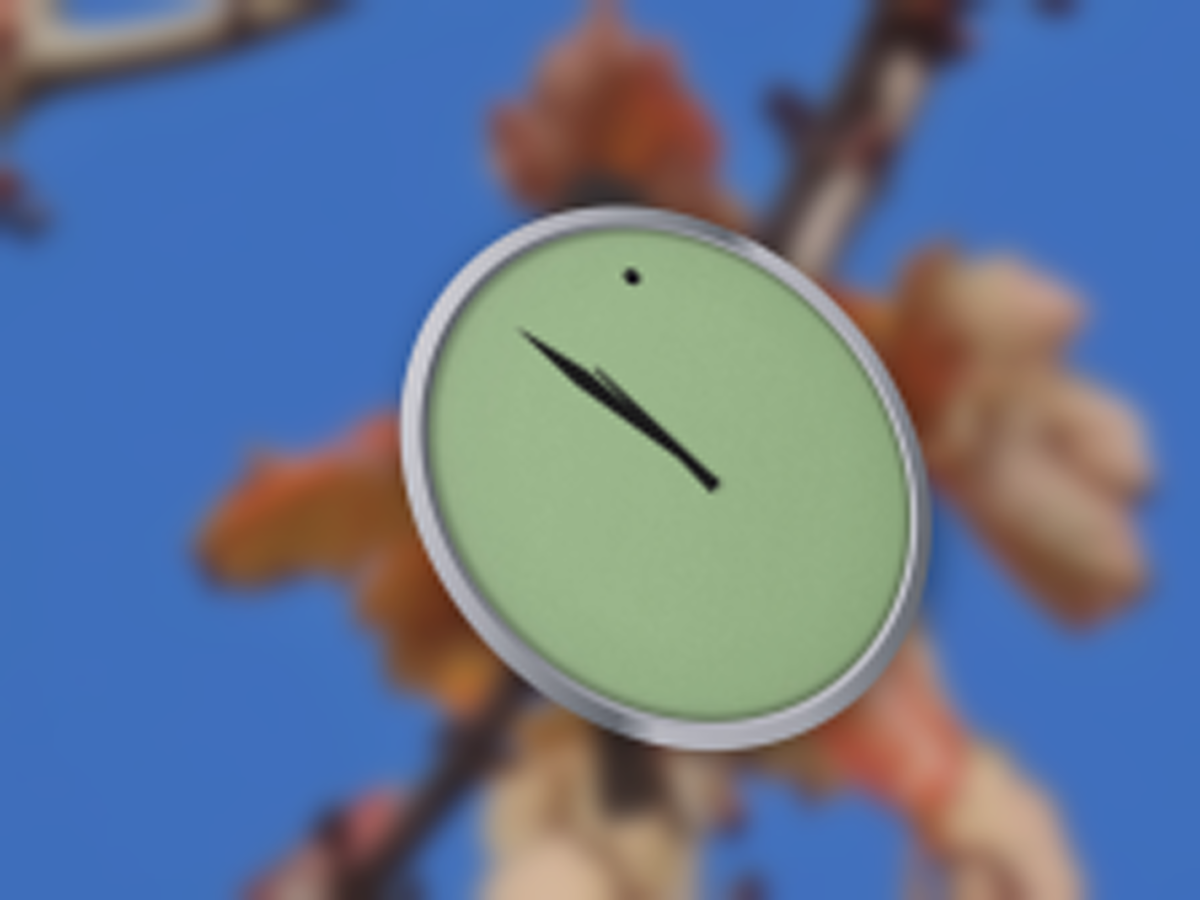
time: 10:53
